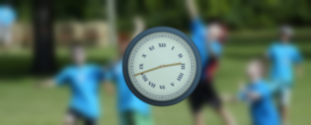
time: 2:42
